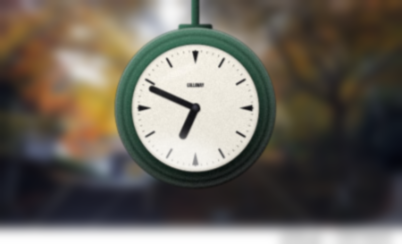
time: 6:49
